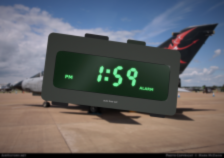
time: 1:59
